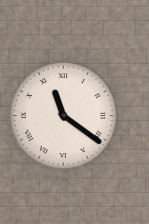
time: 11:21
